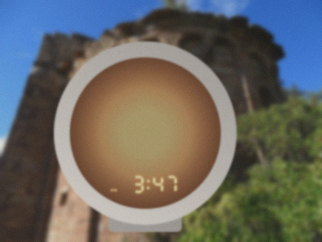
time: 3:47
